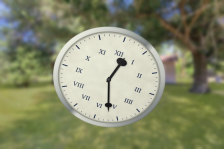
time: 12:27
